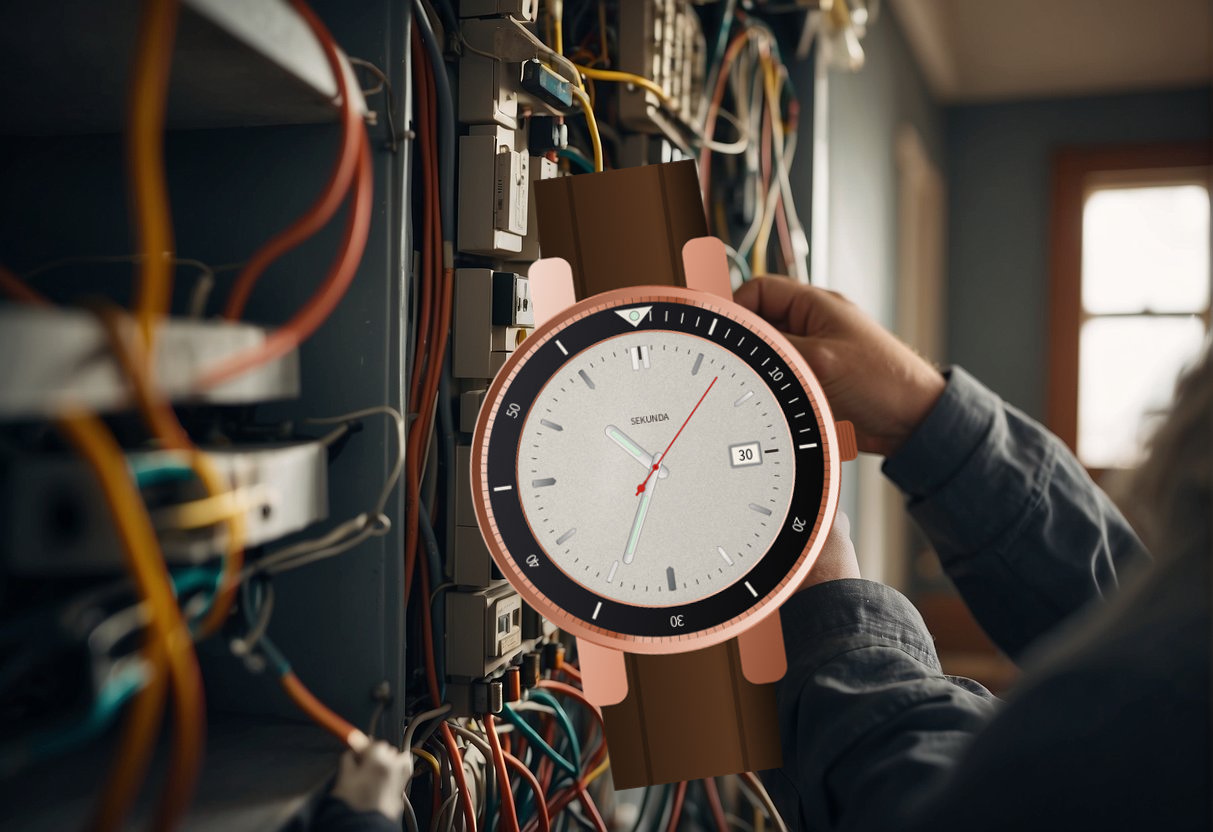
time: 10:34:07
